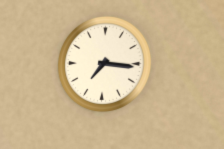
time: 7:16
